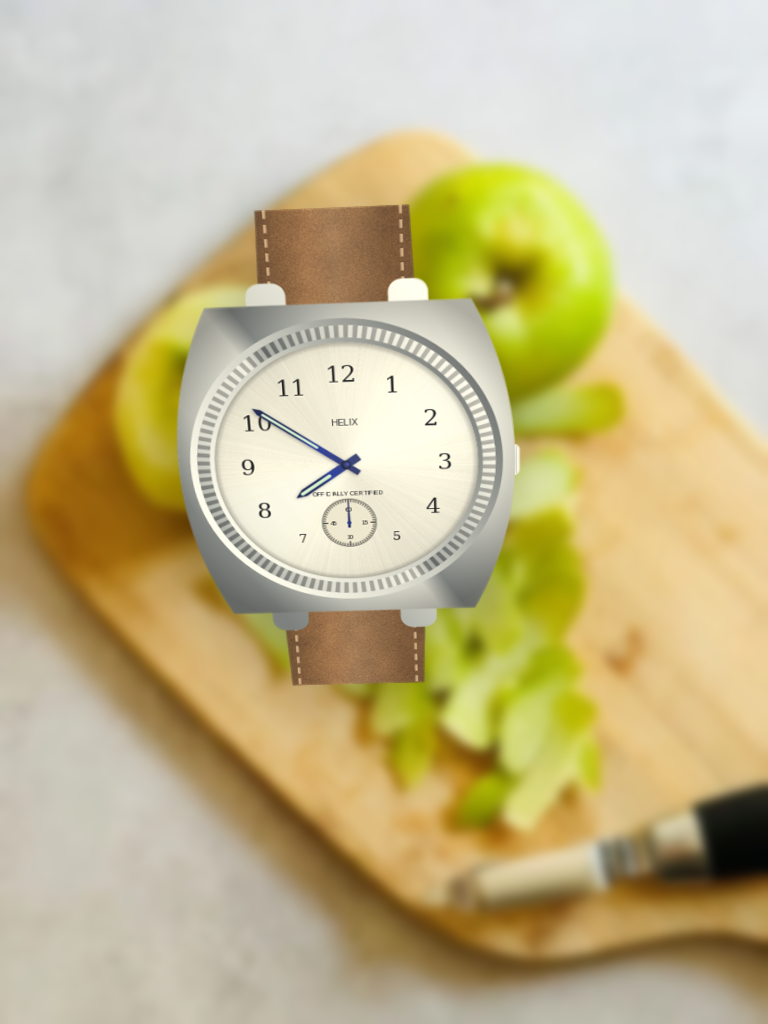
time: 7:51
